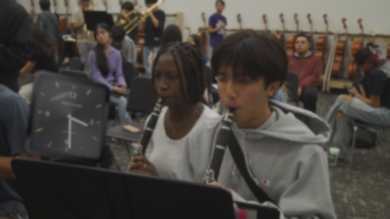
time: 3:29
